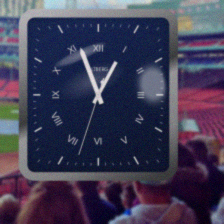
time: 12:56:33
